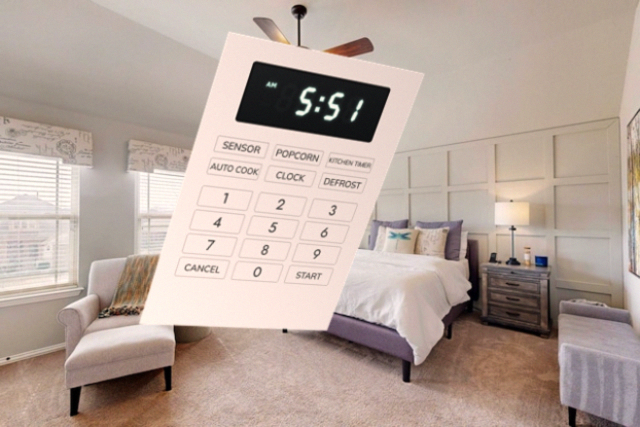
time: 5:51
